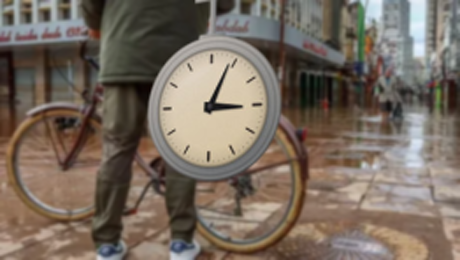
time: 3:04
